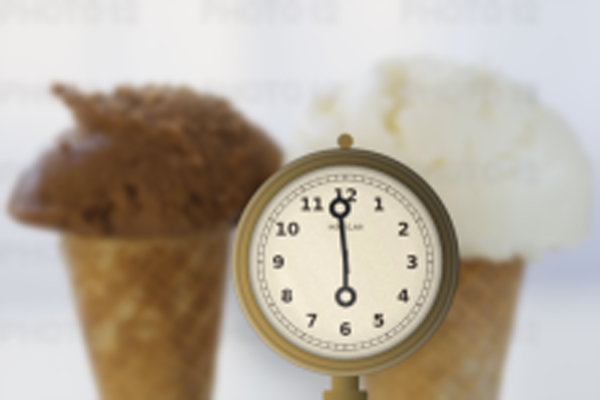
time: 5:59
